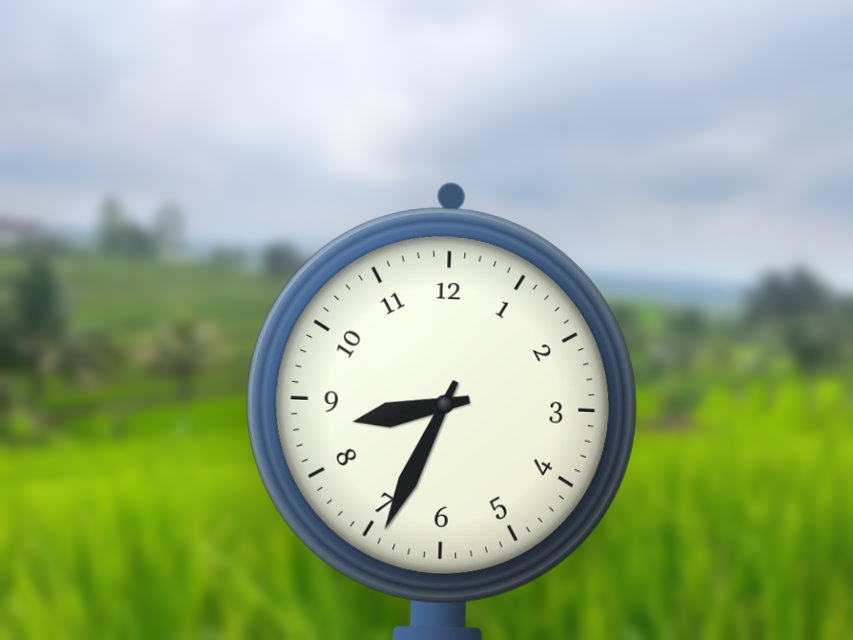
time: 8:34
